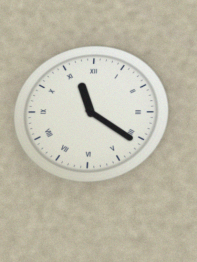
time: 11:21
